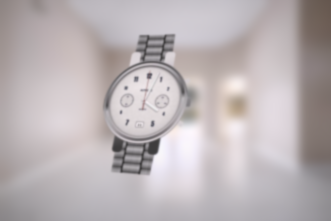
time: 4:03
